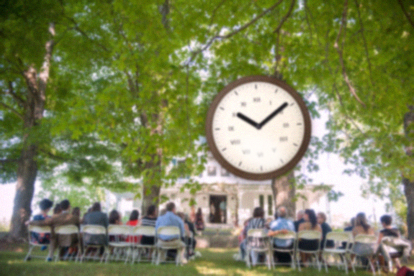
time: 10:09
